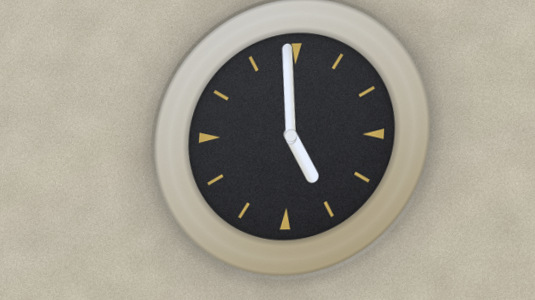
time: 4:59
